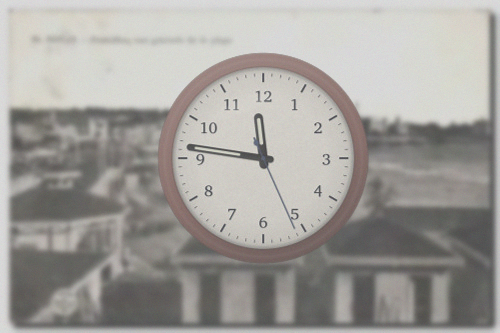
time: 11:46:26
